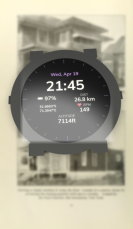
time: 21:45
